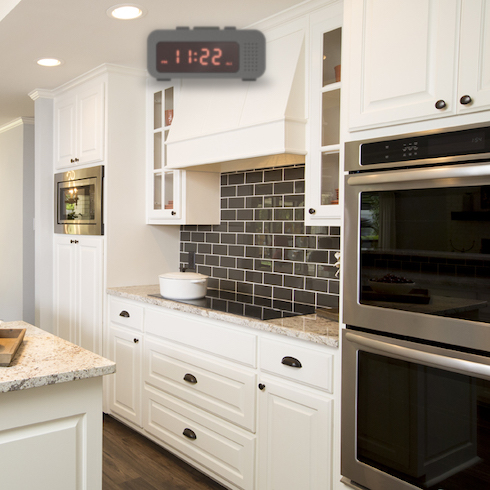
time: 11:22
